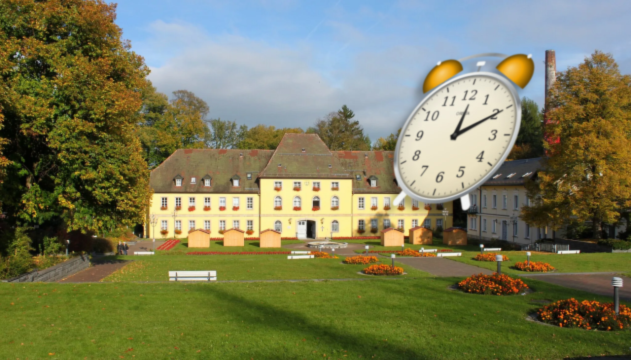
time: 12:10
